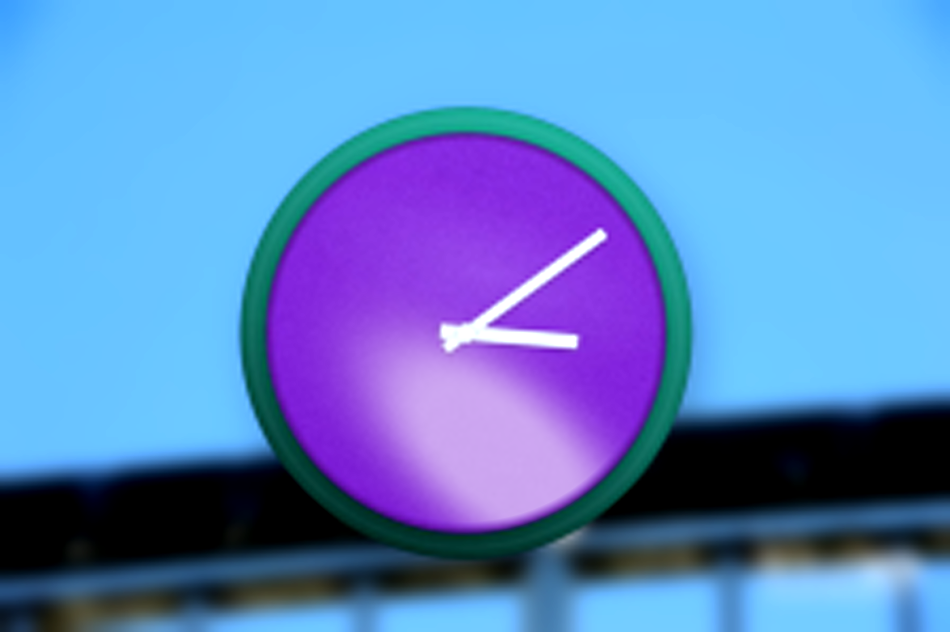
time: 3:09
